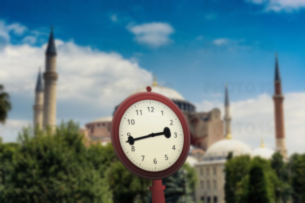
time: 2:43
